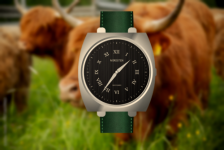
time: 1:36
